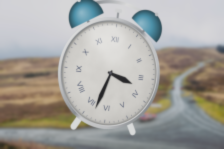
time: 3:33
